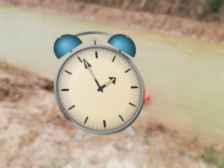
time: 1:56
